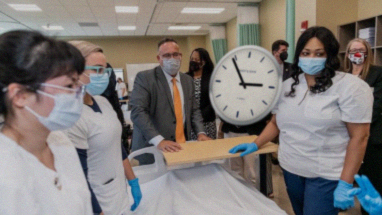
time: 2:54
